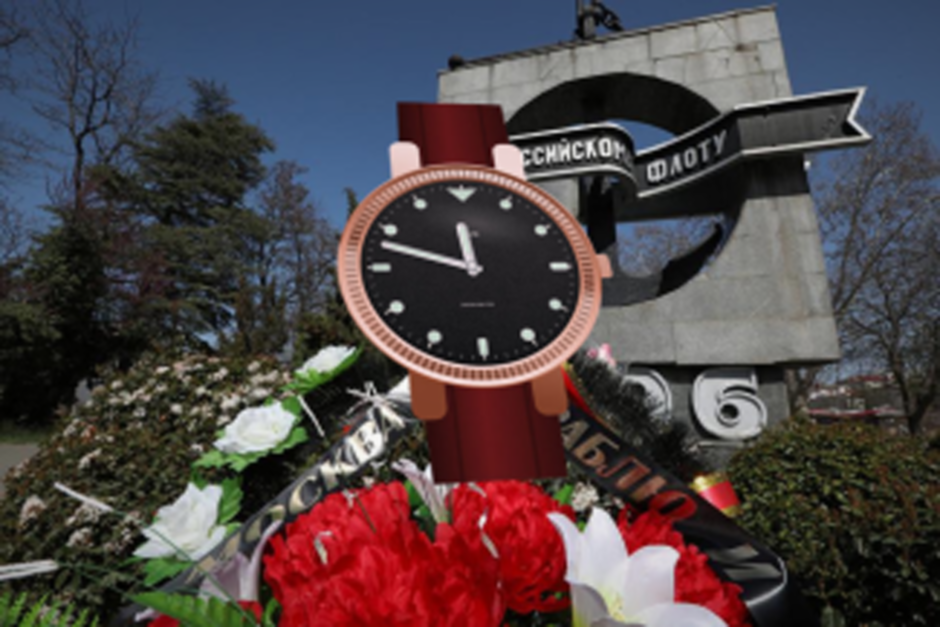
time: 11:48
